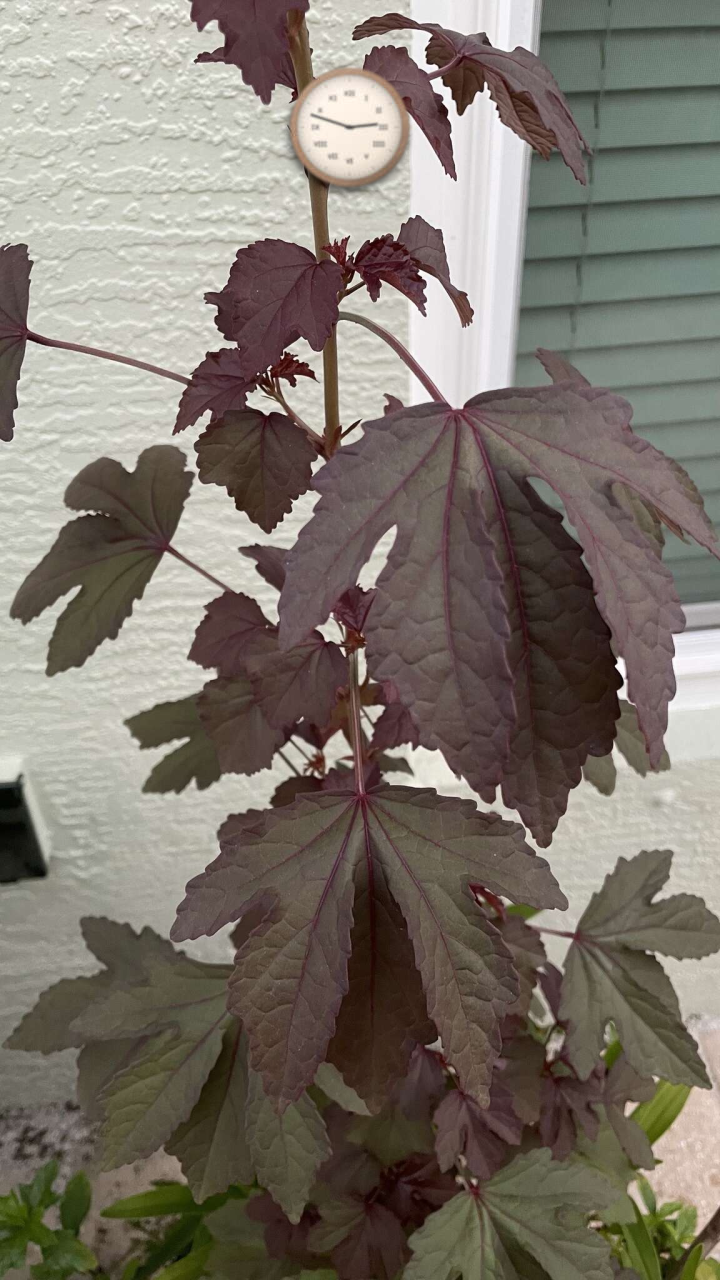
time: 2:48
